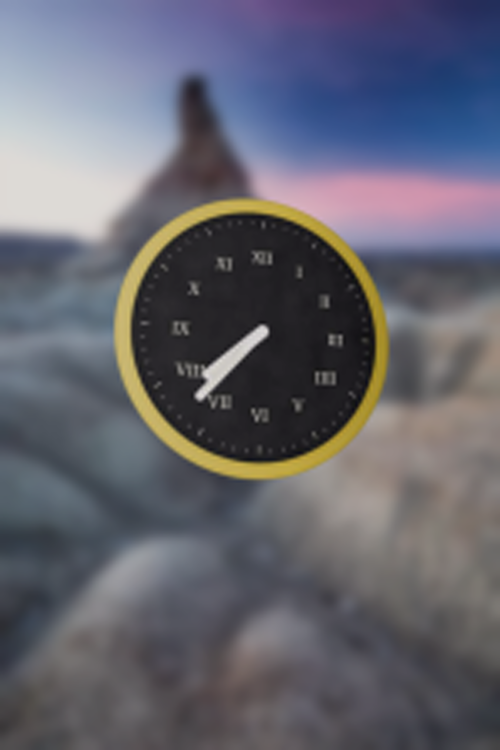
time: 7:37
